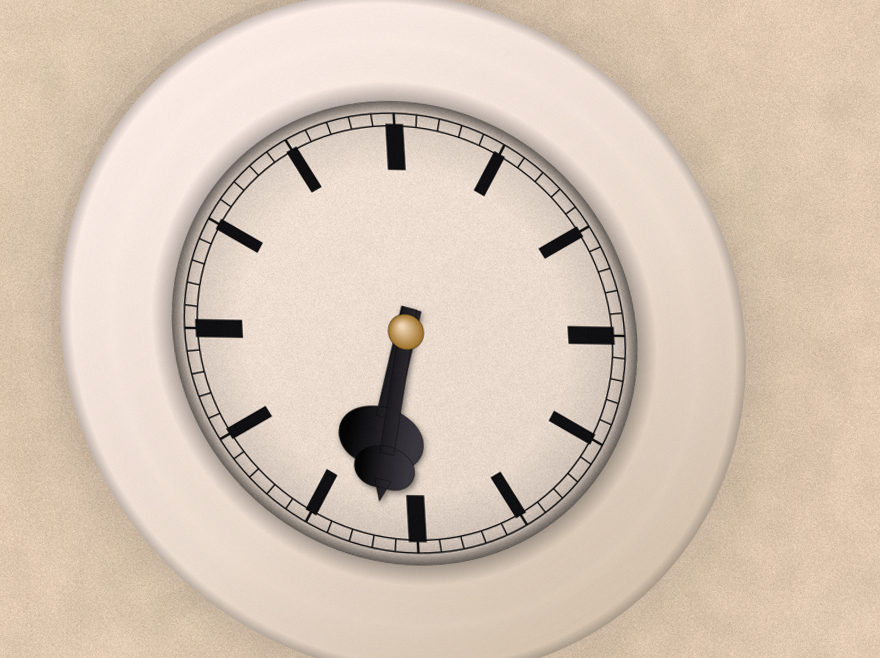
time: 6:32
